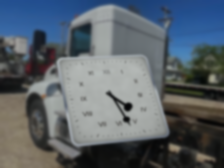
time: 4:27
